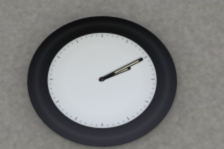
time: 2:10
